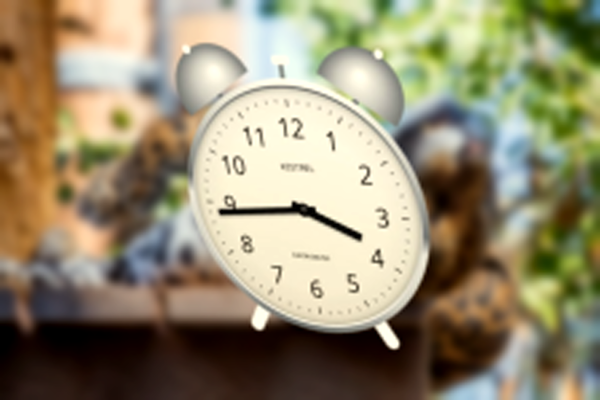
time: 3:44
